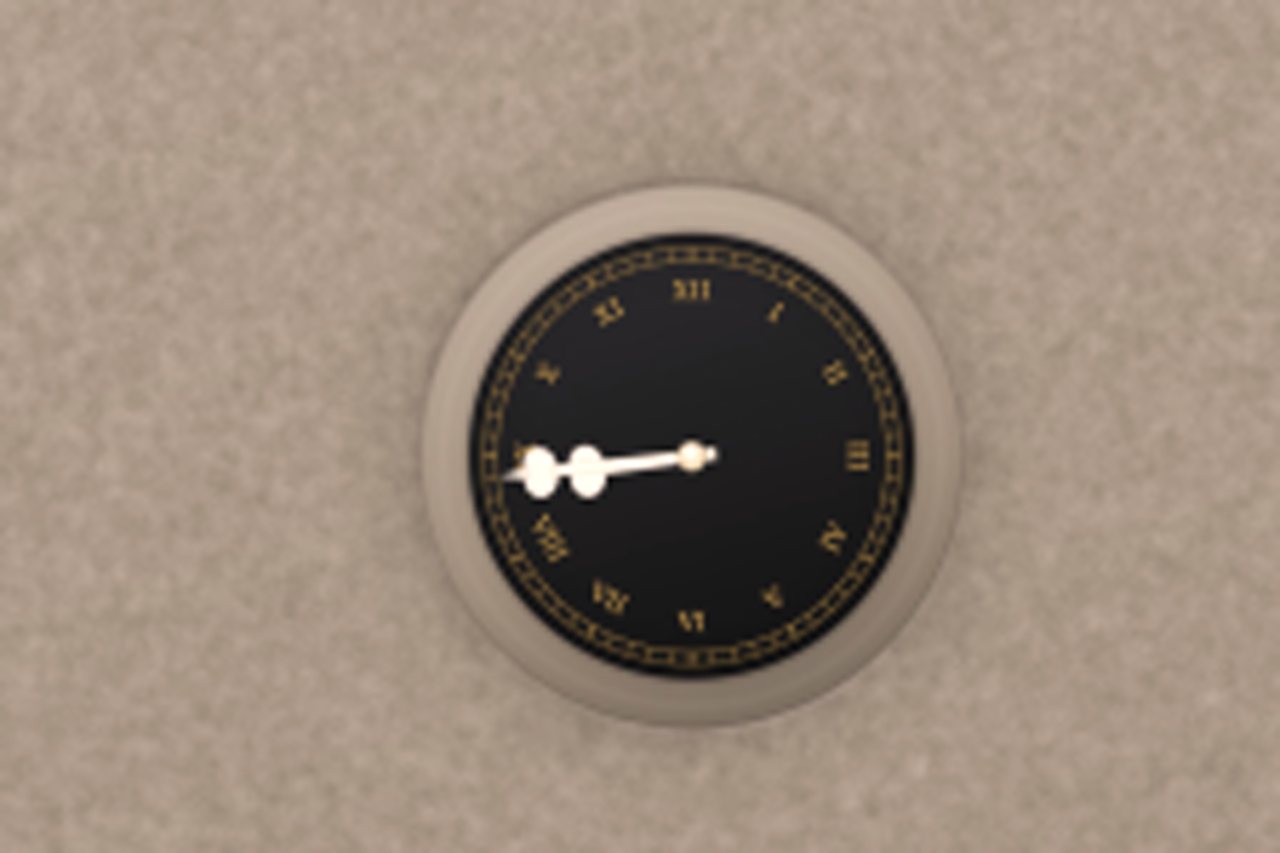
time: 8:44
